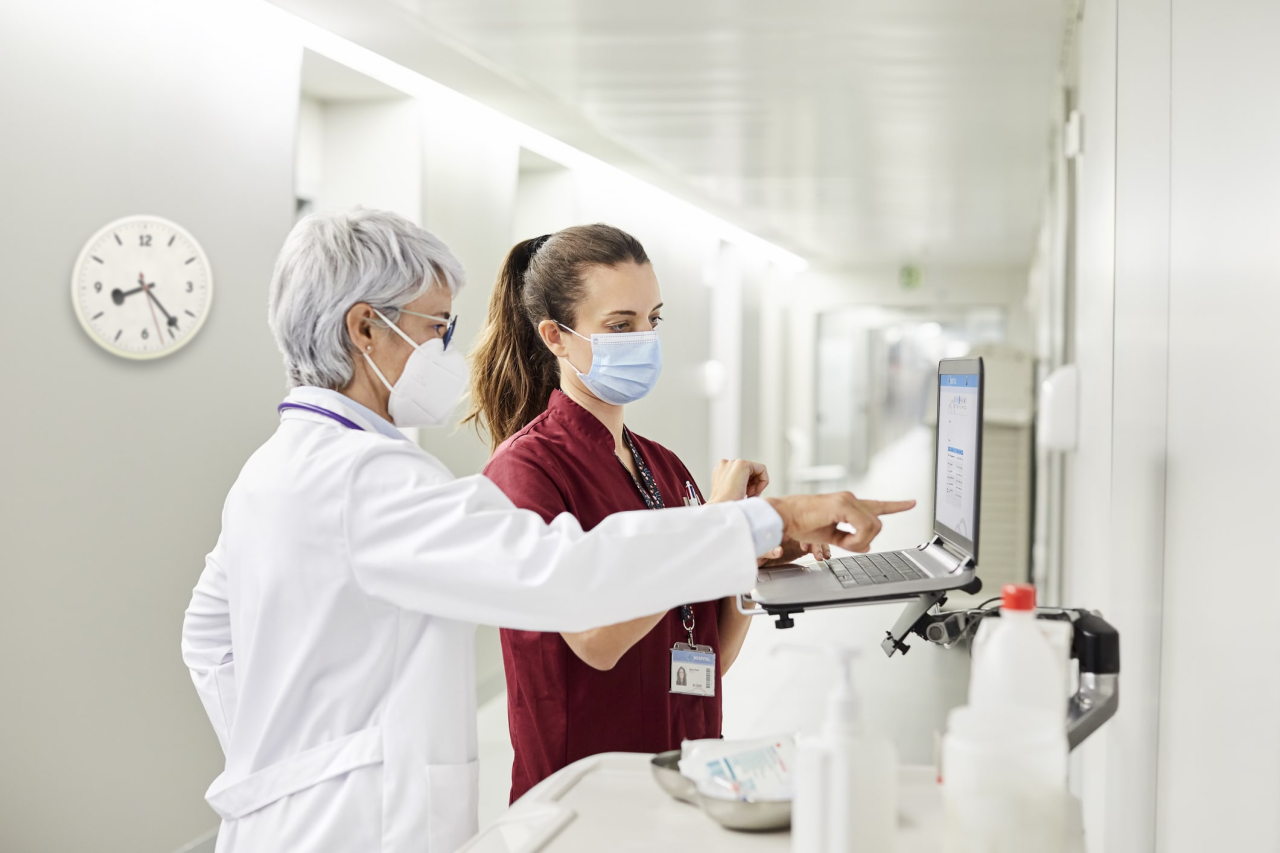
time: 8:23:27
